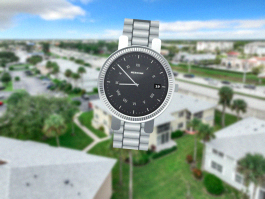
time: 8:52
